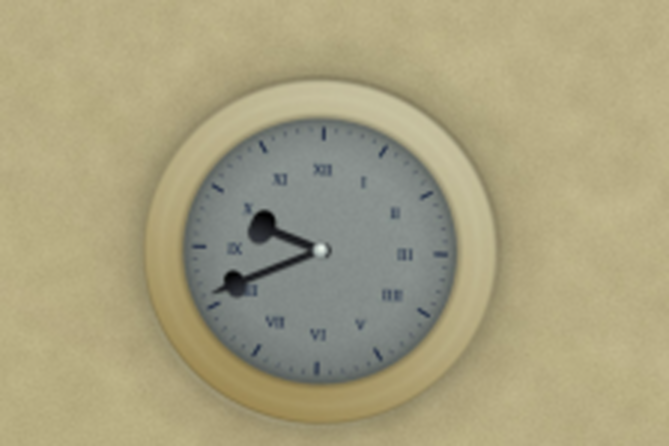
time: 9:41
